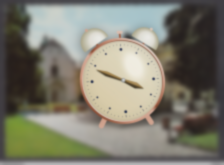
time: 3:49
